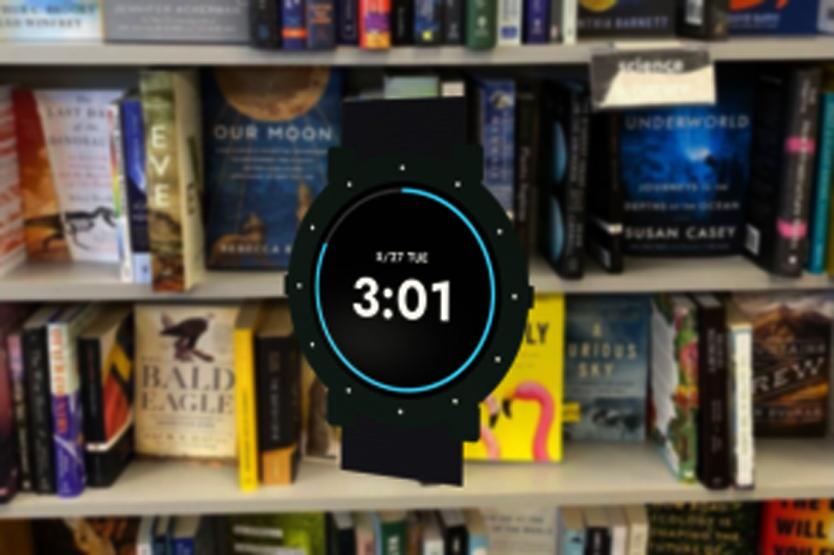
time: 3:01
